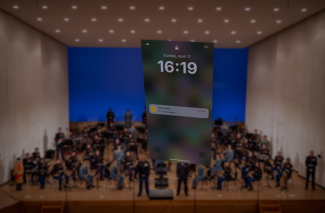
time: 16:19
